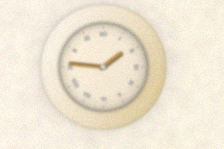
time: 1:46
